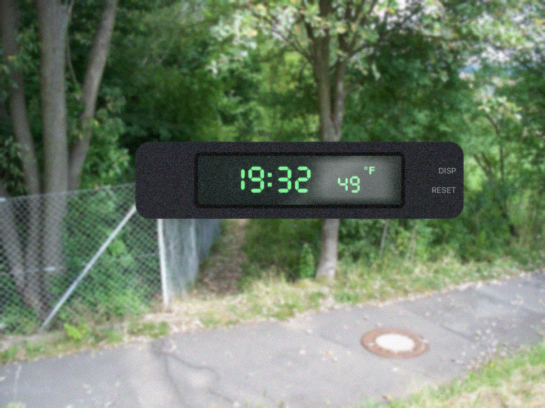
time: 19:32
